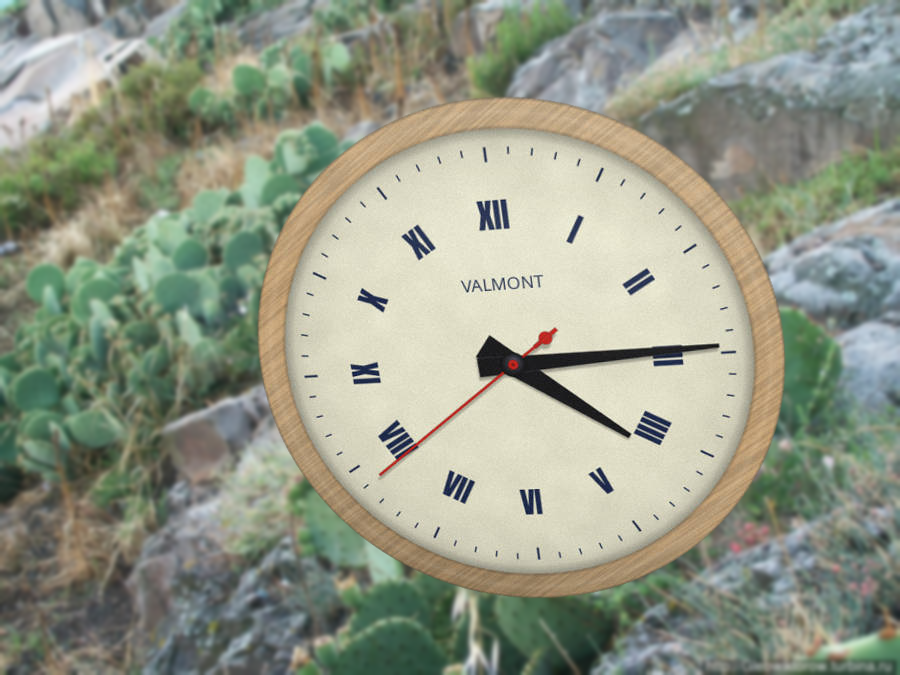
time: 4:14:39
